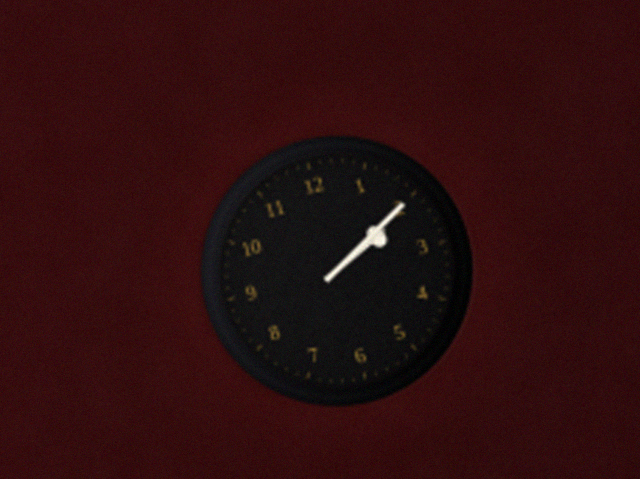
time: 2:10
